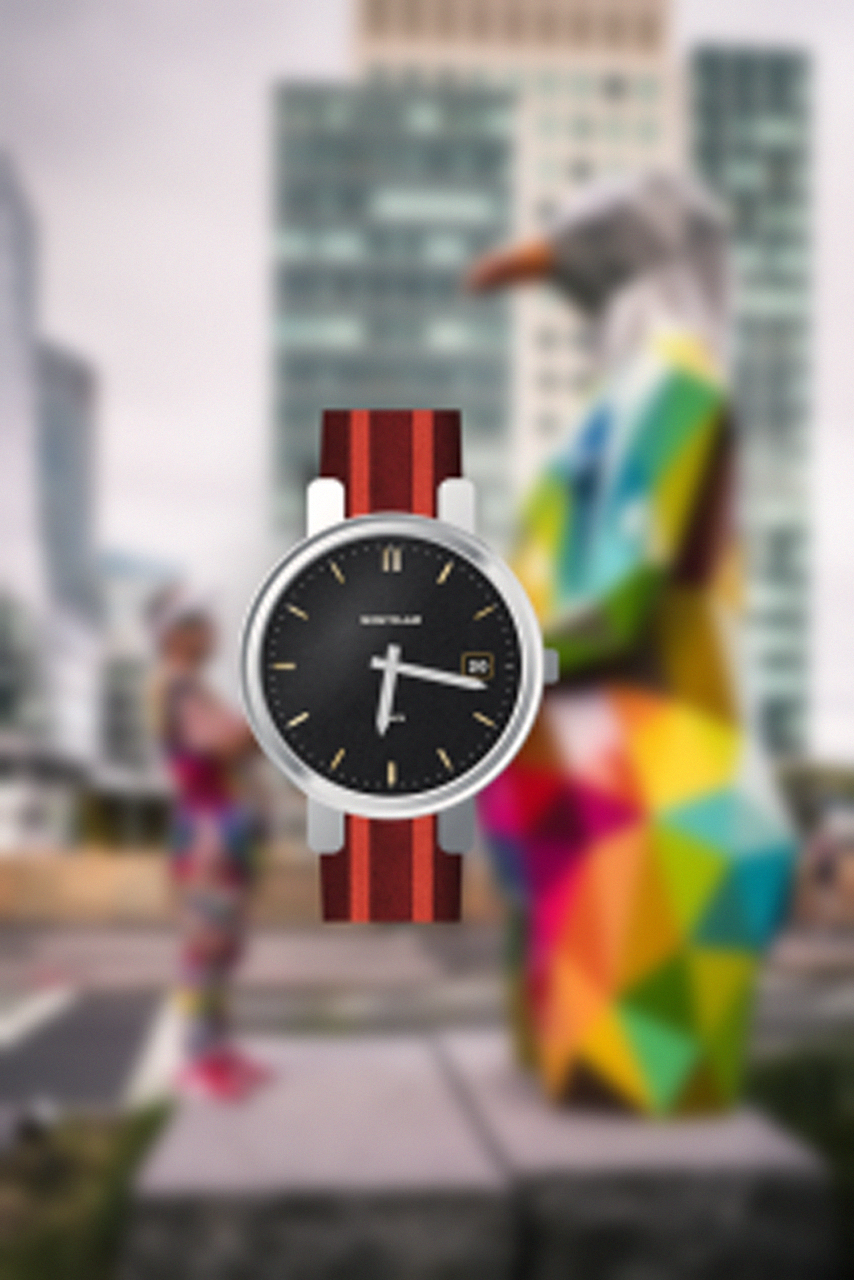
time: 6:17
